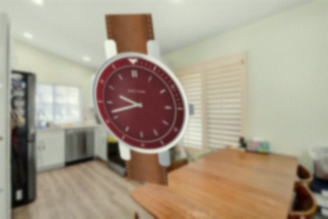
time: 9:42
